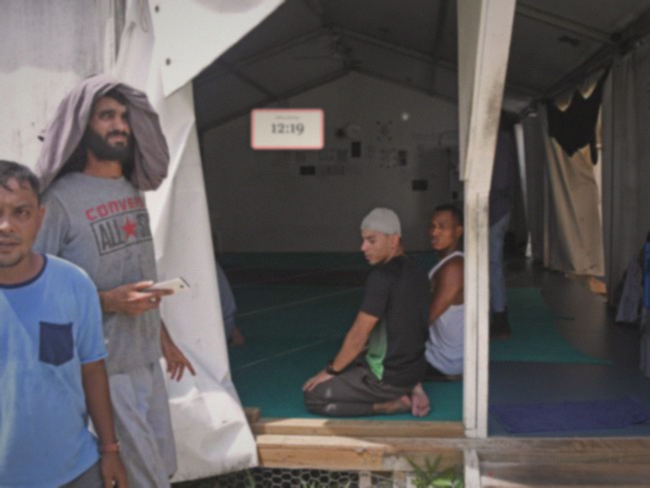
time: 12:19
